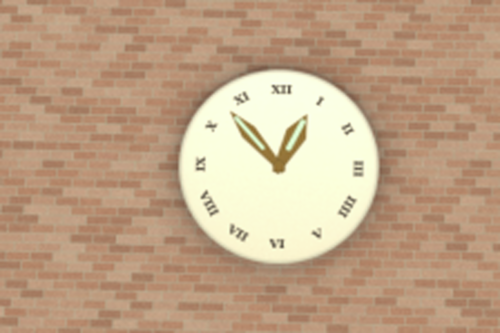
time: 12:53
